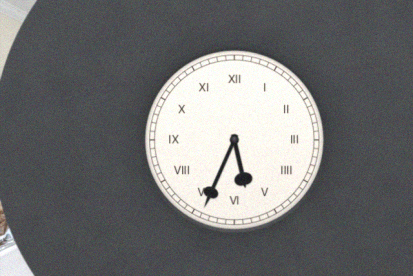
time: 5:34
